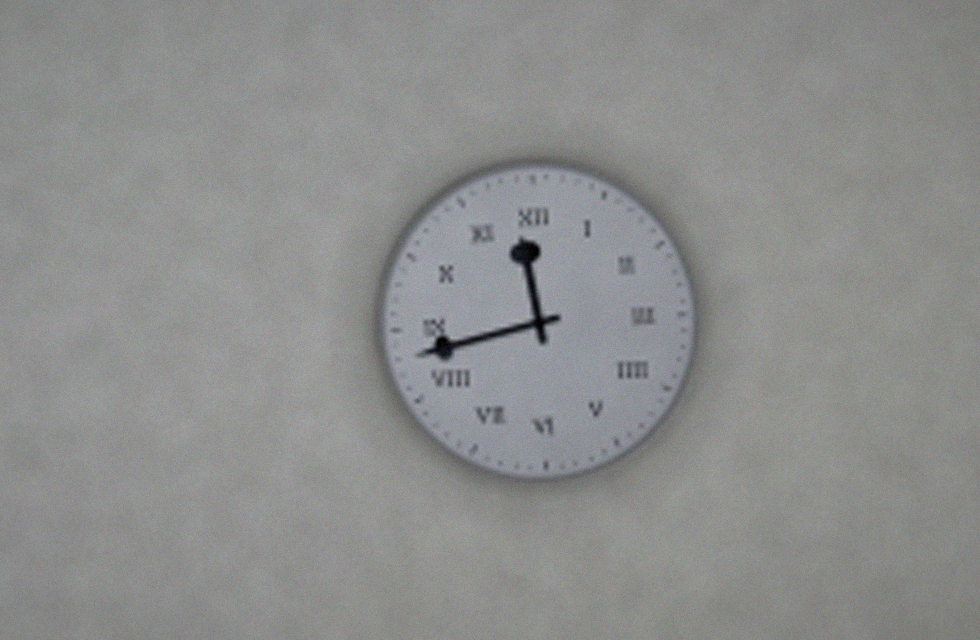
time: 11:43
